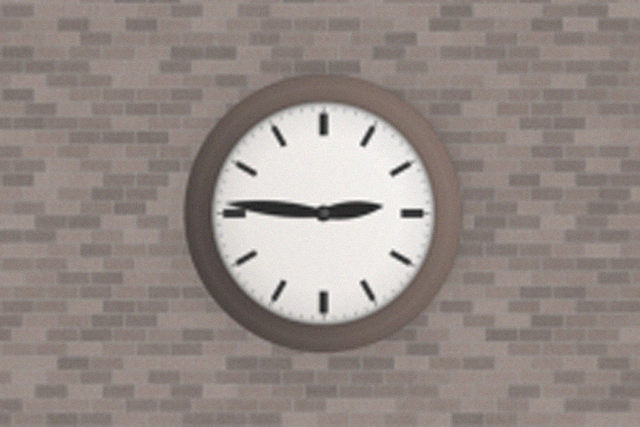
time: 2:46
